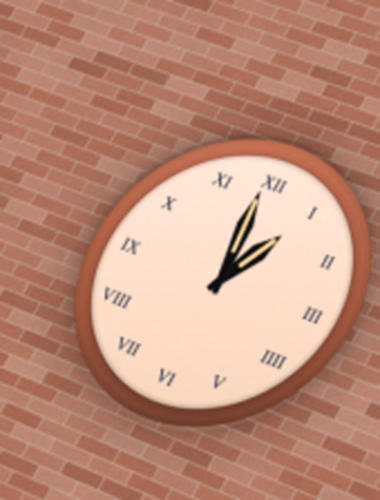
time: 12:59
